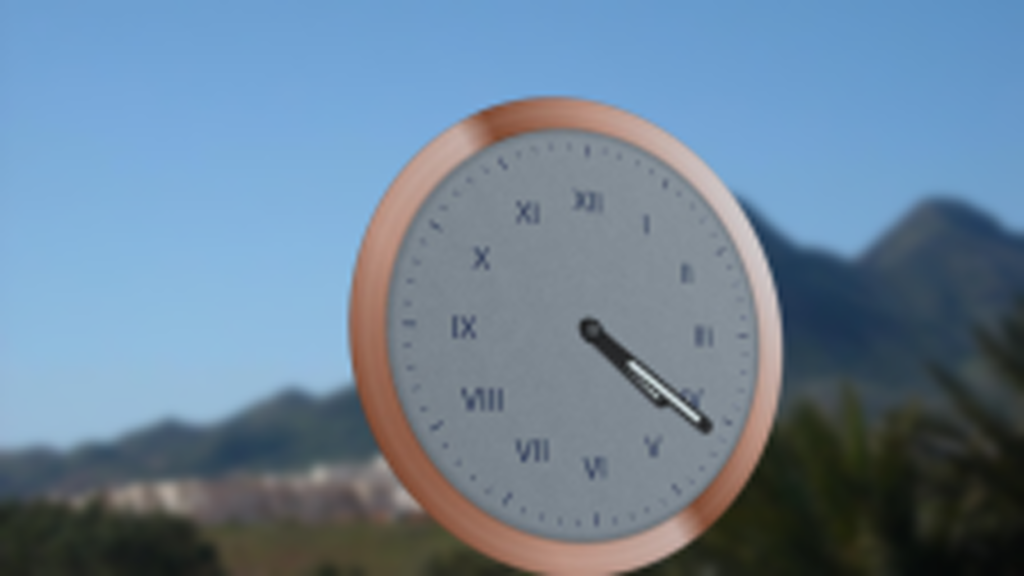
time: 4:21
